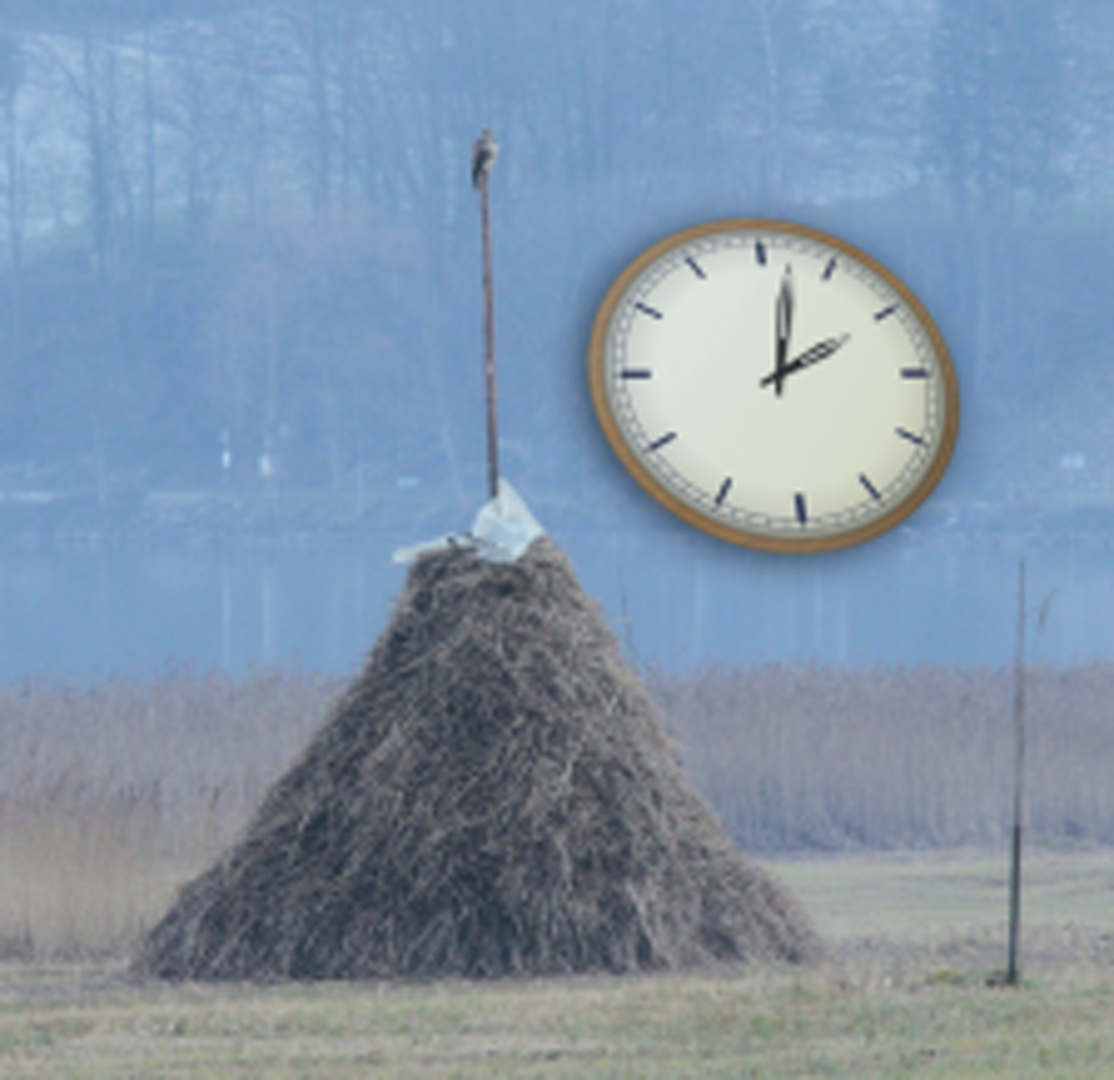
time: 2:02
